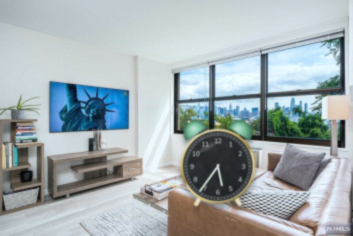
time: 5:36
